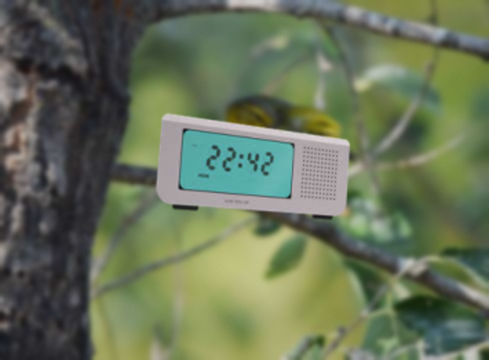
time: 22:42
